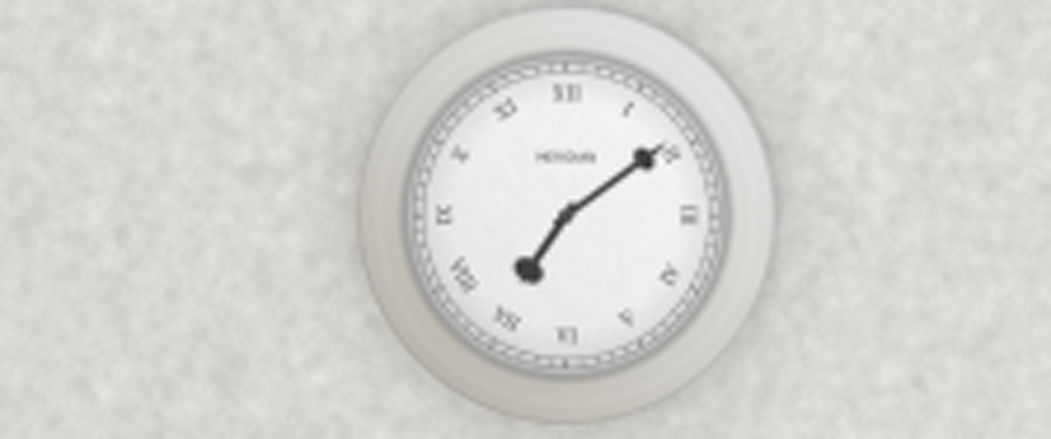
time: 7:09
